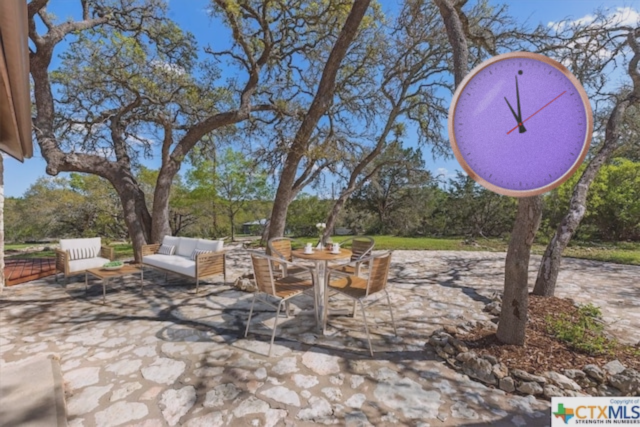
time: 10:59:09
